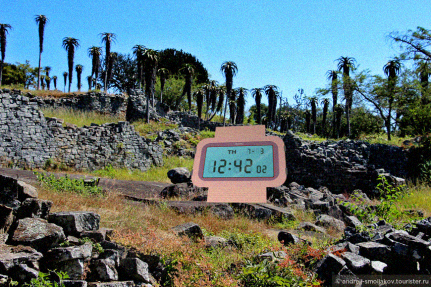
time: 12:42:02
